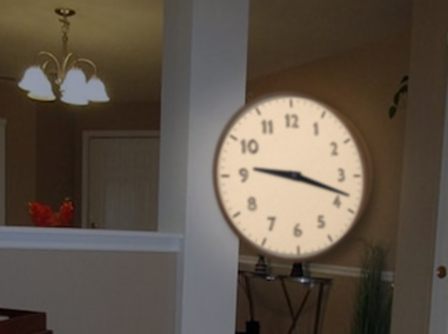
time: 9:18
